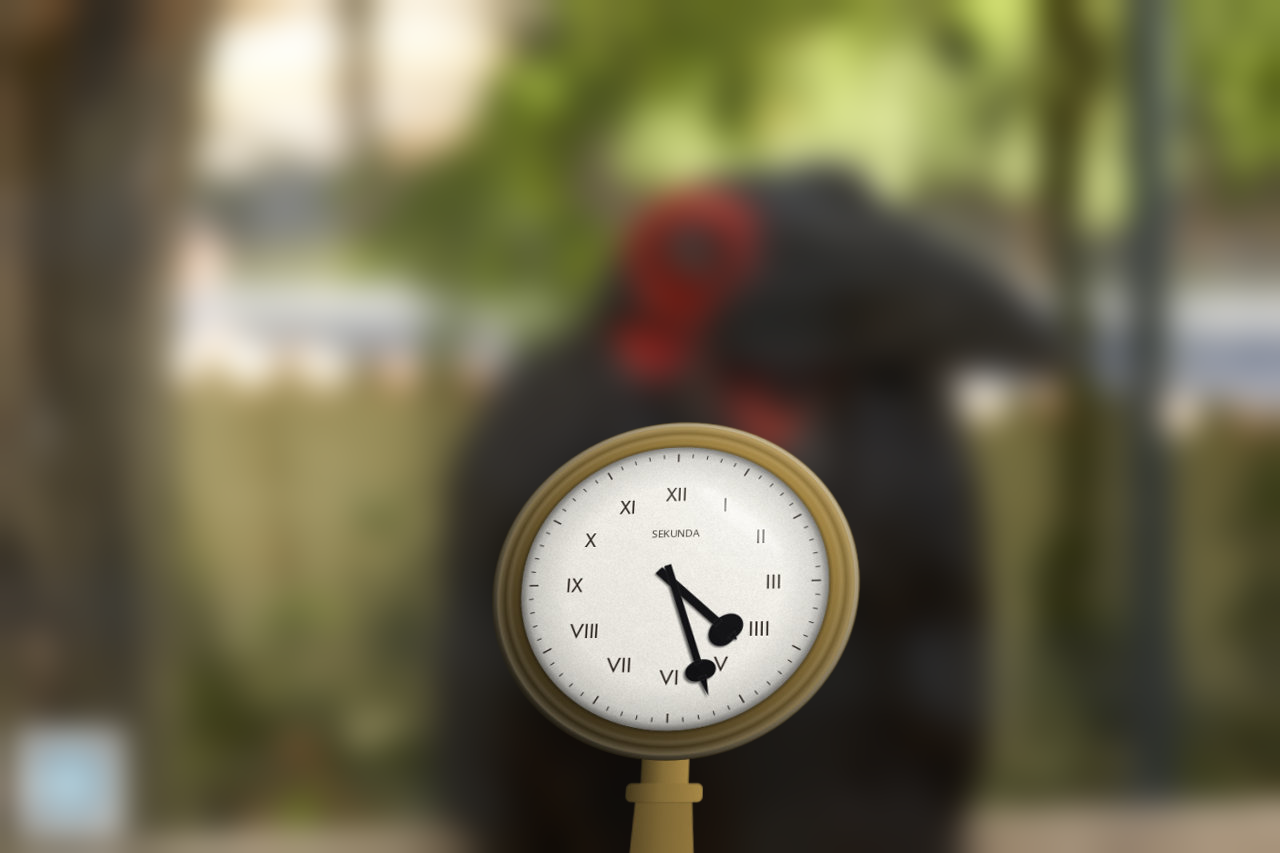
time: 4:27
